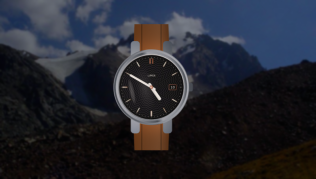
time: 4:50
